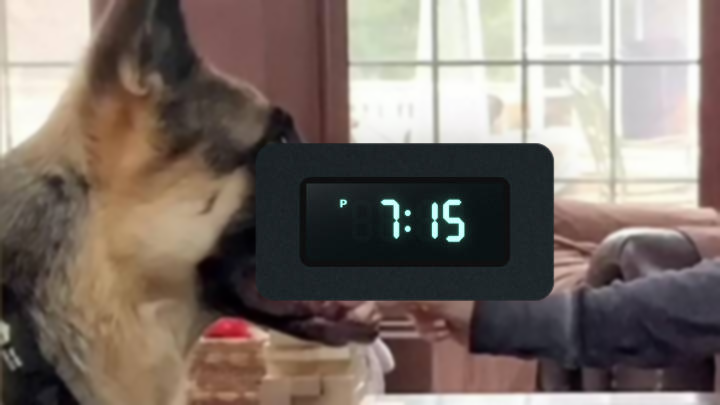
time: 7:15
